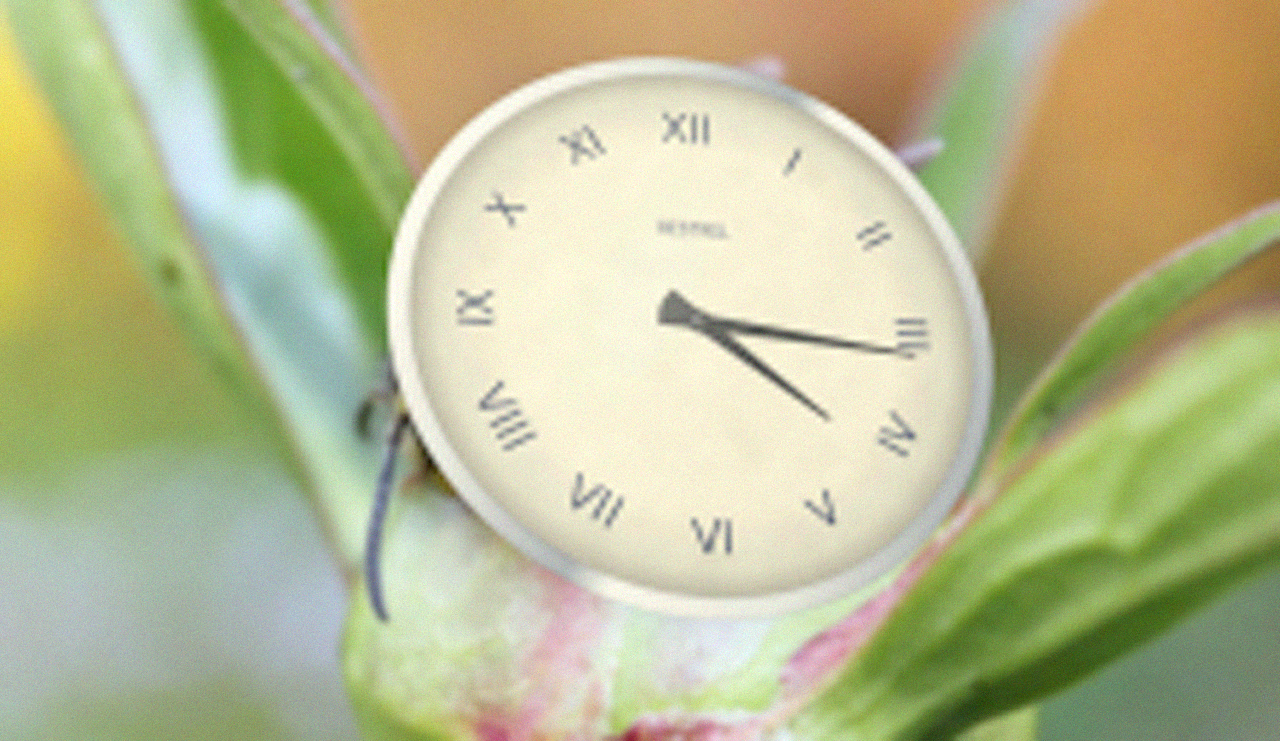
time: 4:16
